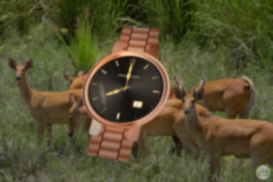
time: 8:00
